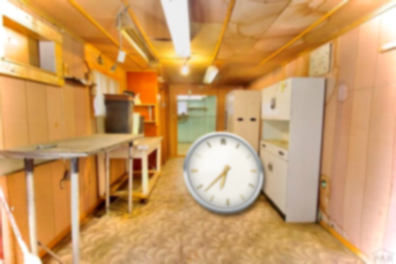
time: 6:38
